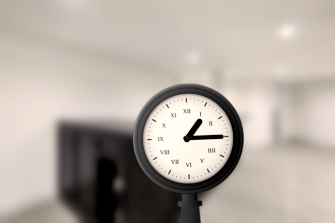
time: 1:15
